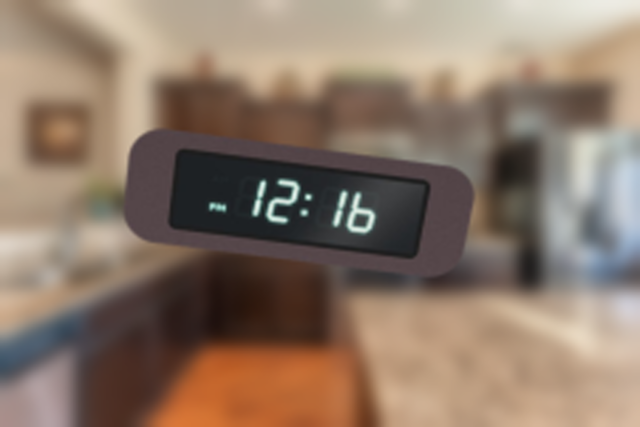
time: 12:16
